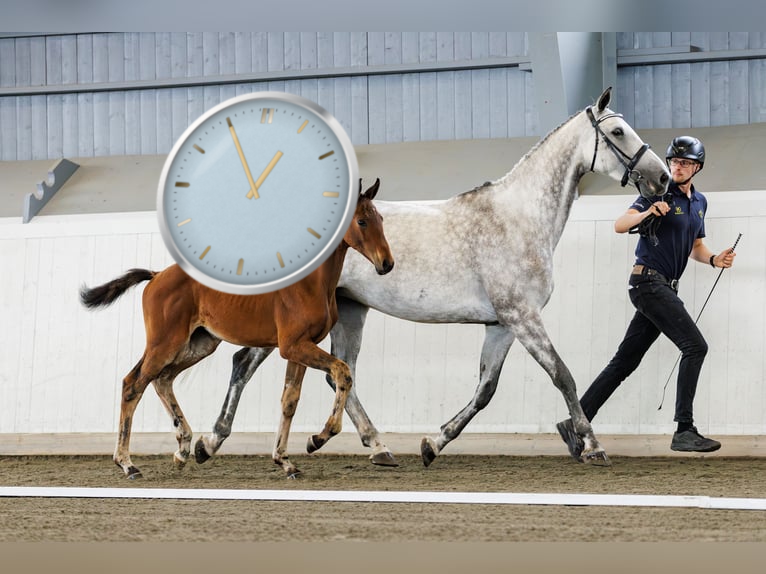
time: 12:55
